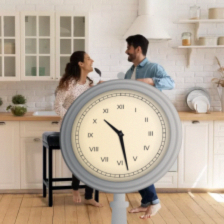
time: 10:28
